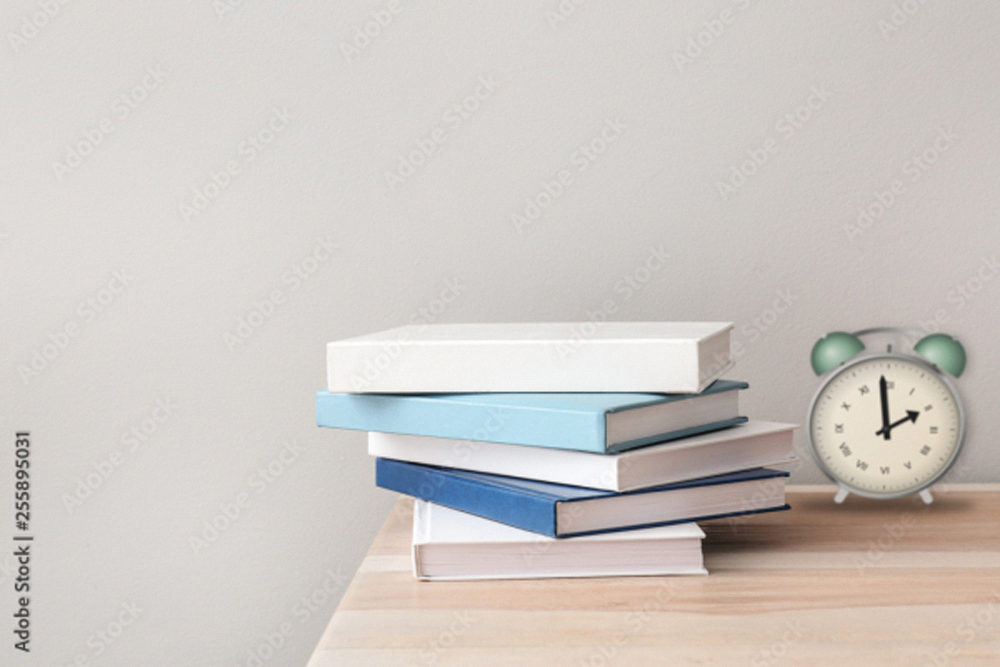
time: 1:59
